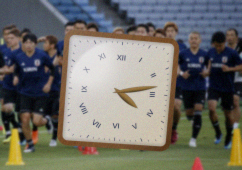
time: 4:13
